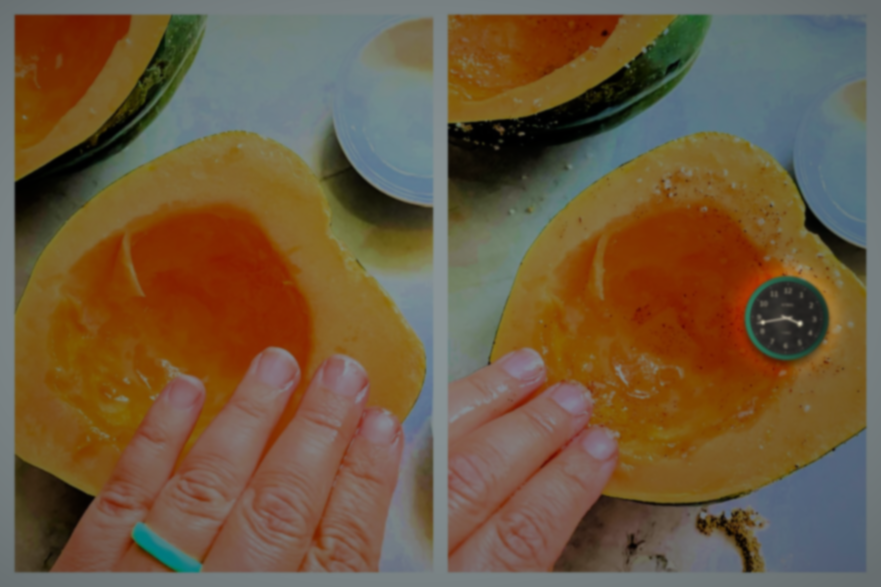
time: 3:43
